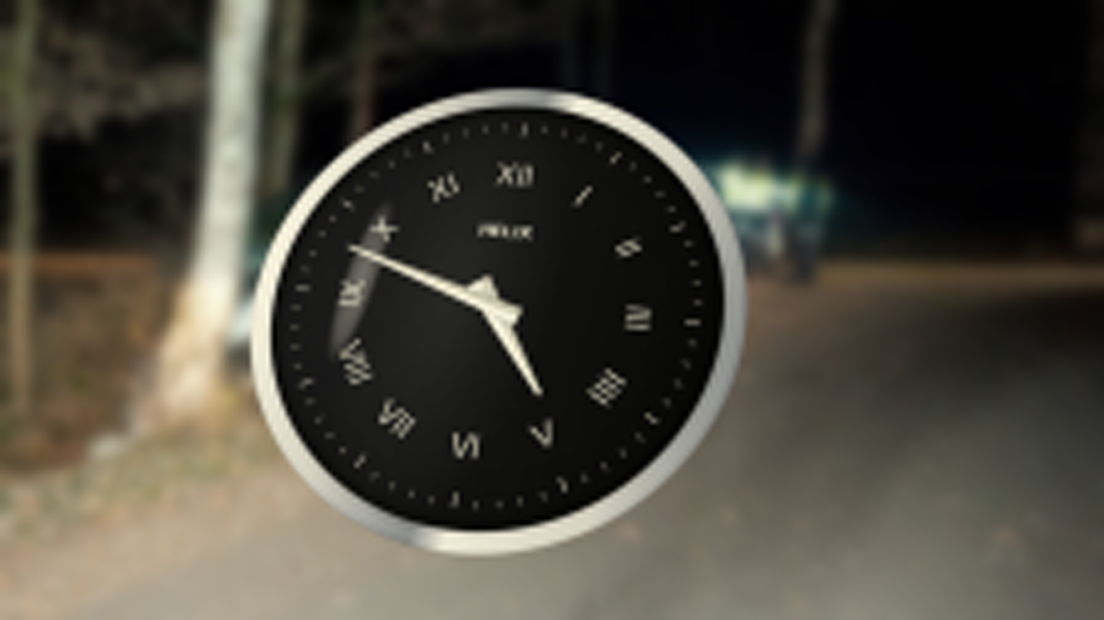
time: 4:48
